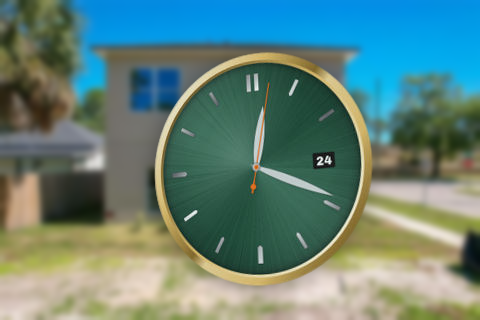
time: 12:19:02
